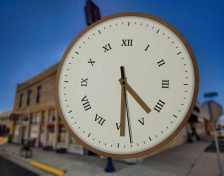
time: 4:29:28
